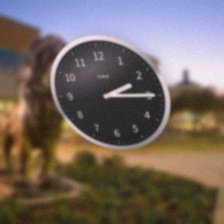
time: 2:15
